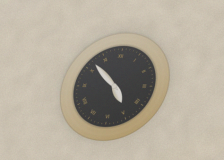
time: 4:52
